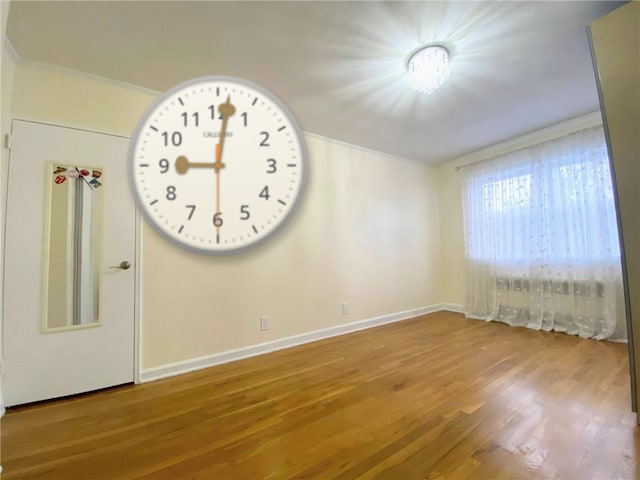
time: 9:01:30
